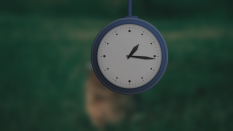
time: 1:16
